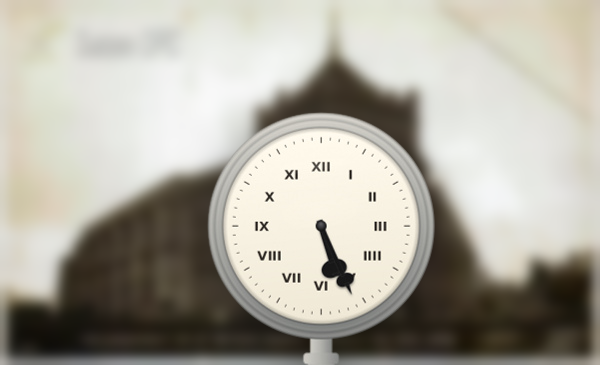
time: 5:26
